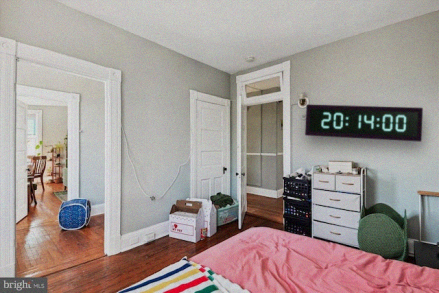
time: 20:14:00
